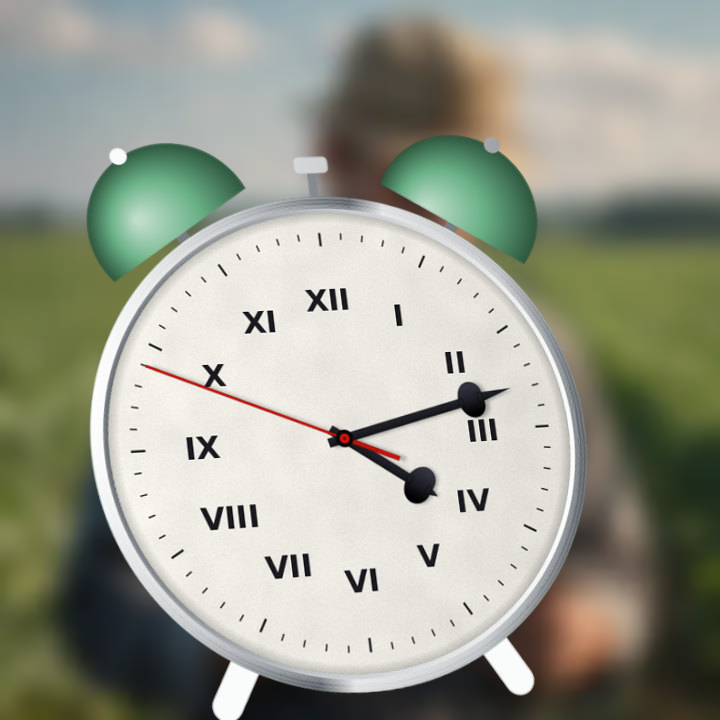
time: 4:12:49
